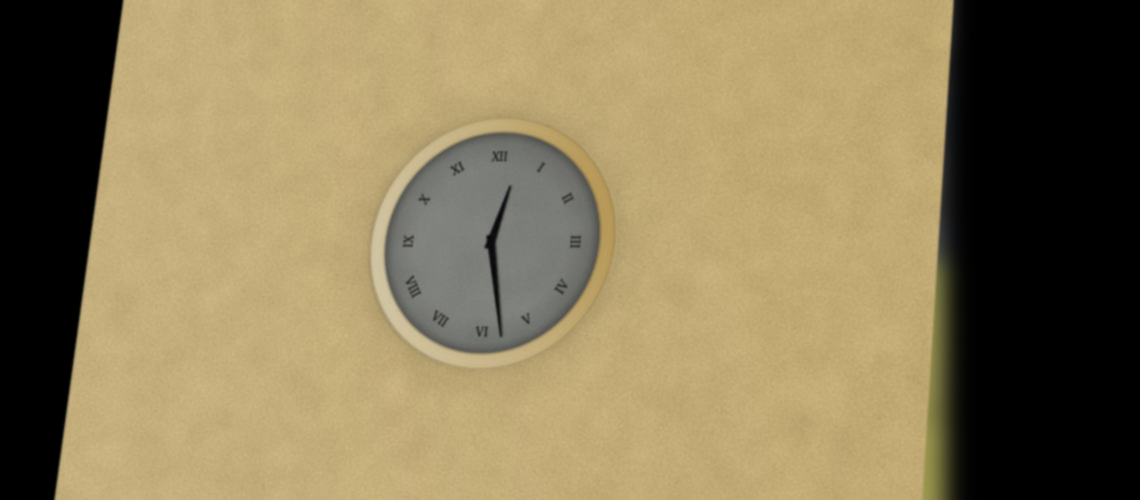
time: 12:28
